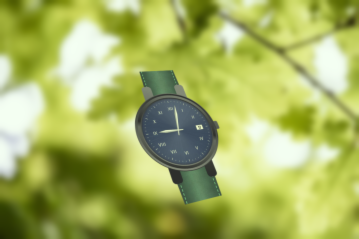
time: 9:02
